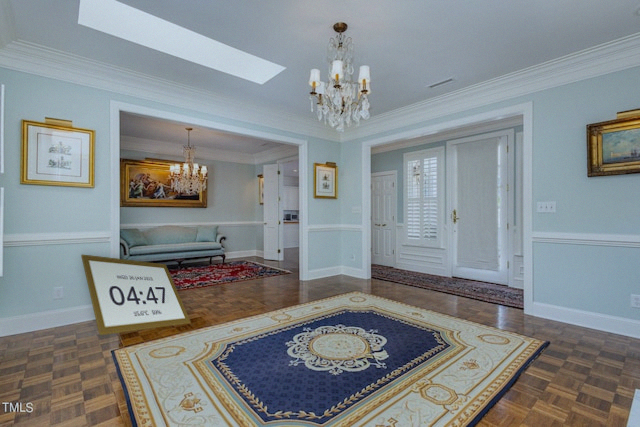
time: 4:47
